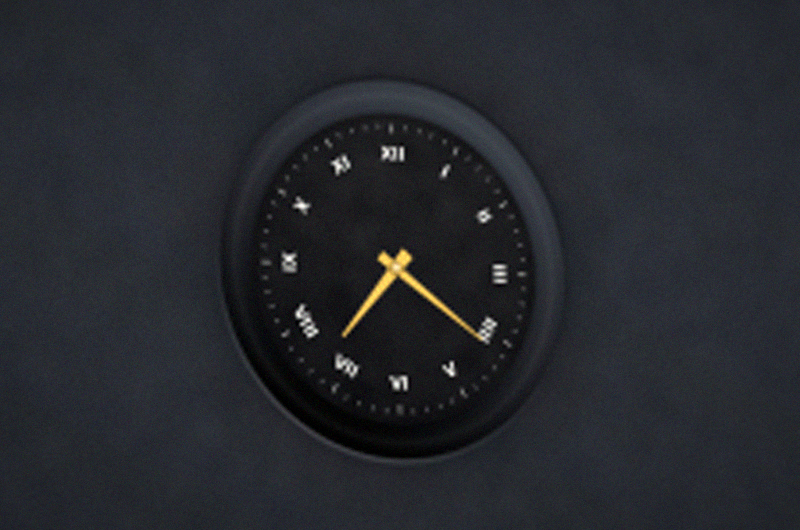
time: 7:21
